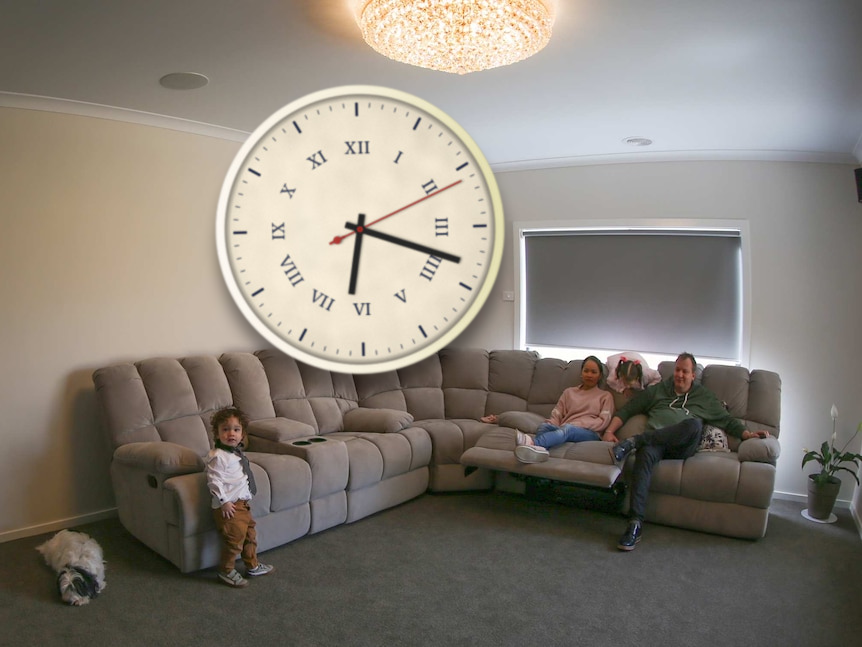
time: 6:18:11
